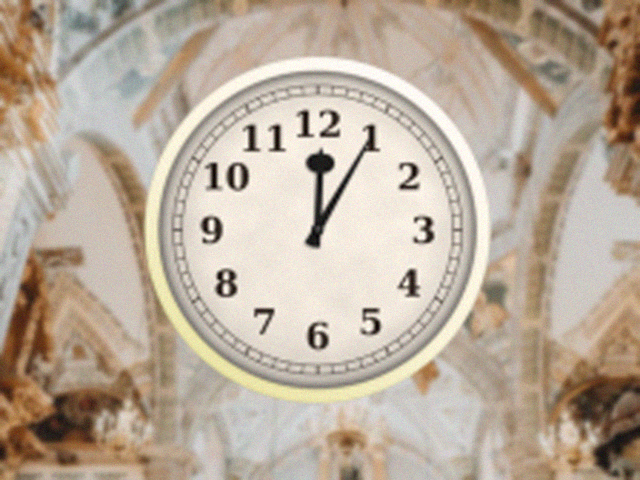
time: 12:05
